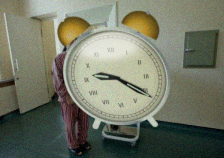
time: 9:21
